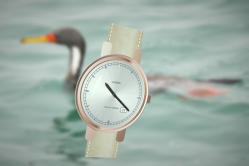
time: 10:21
